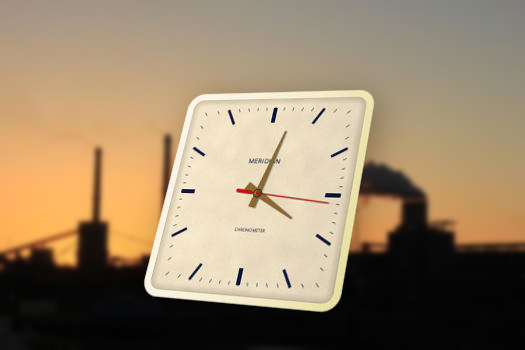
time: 4:02:16
